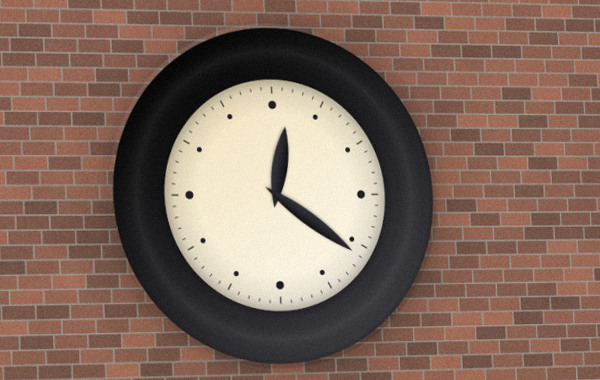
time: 12:21
